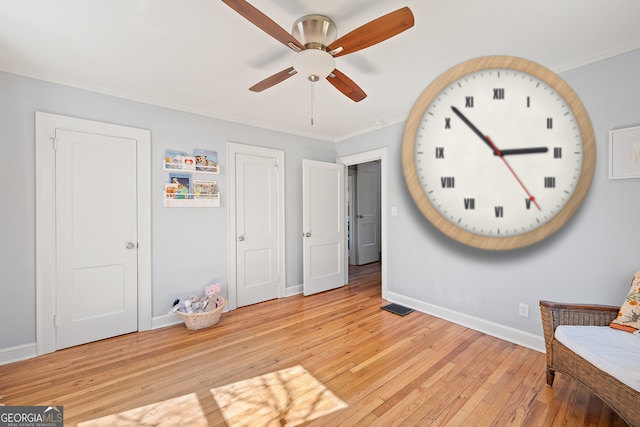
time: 2:52:24
